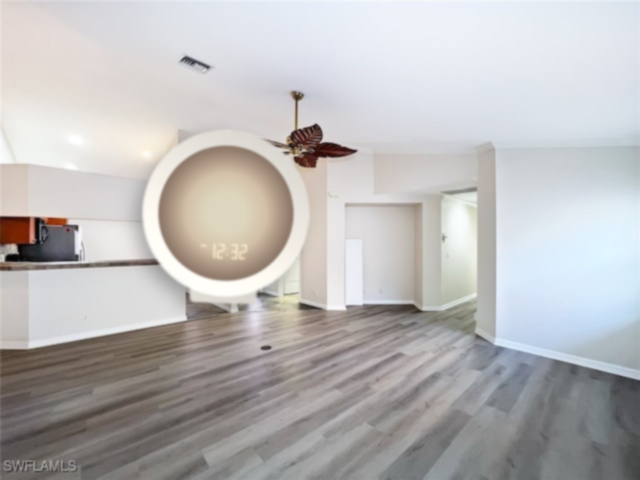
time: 12:32
